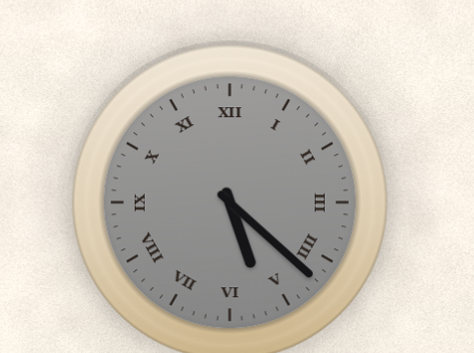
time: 5:22
